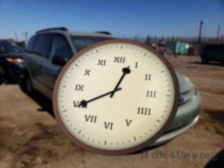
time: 12:40
